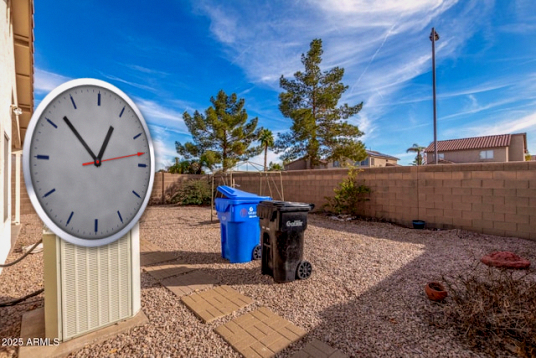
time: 12:52:13
